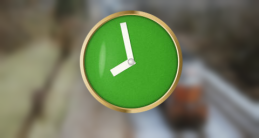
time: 7:58
